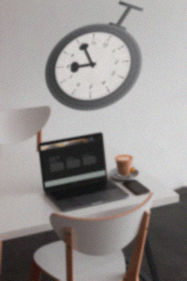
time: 7:51
